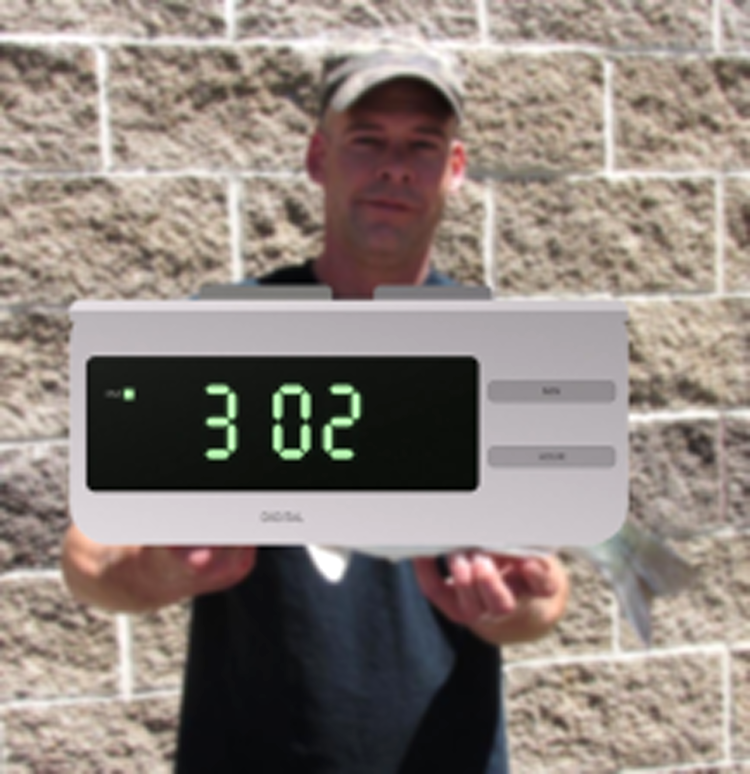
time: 3:02
